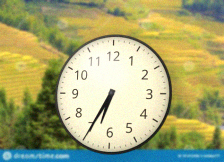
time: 6:35
